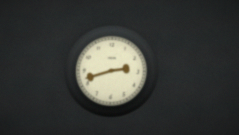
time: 2:42
